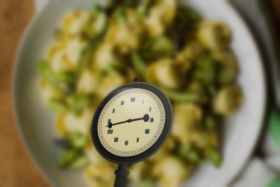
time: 2:43
